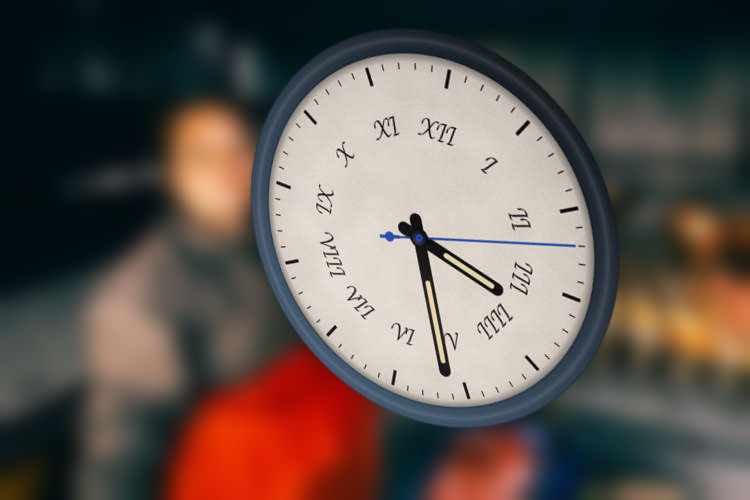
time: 3:26:12
